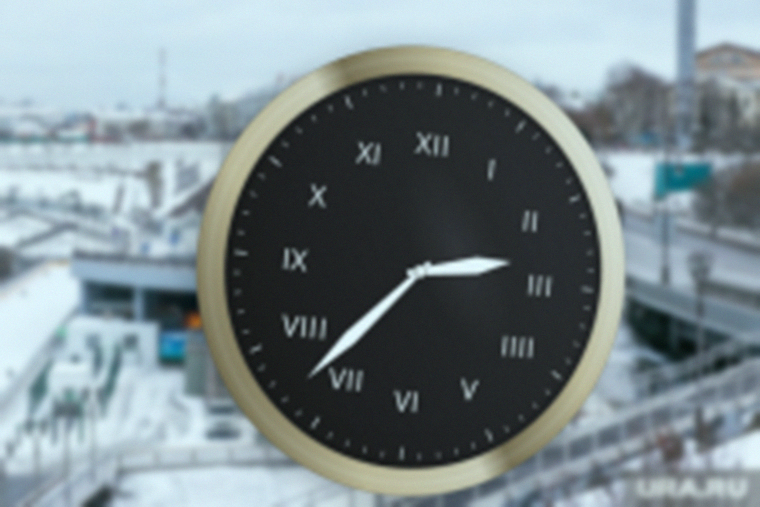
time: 2:37
